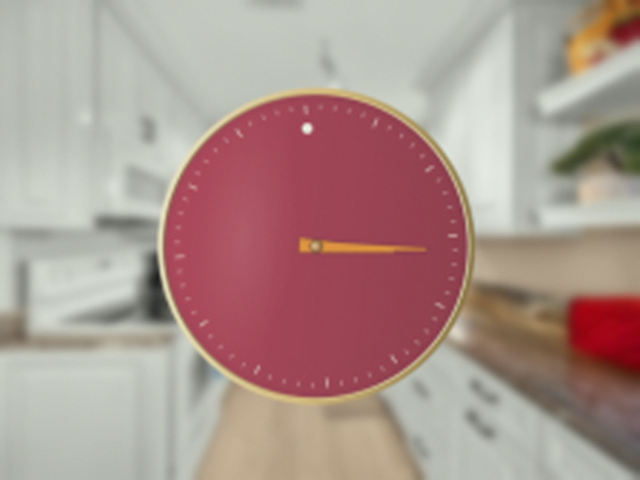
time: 3:16
